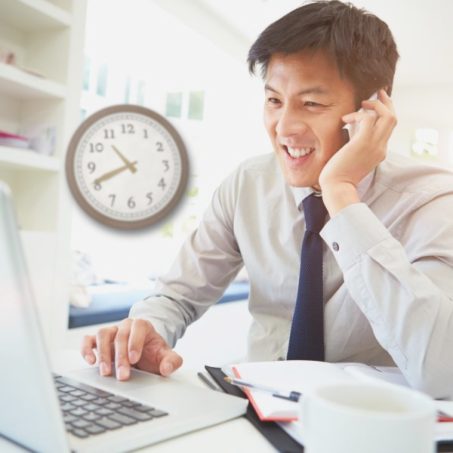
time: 10:41
